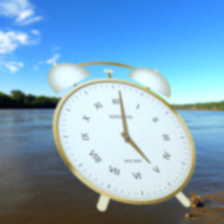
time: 5:01
